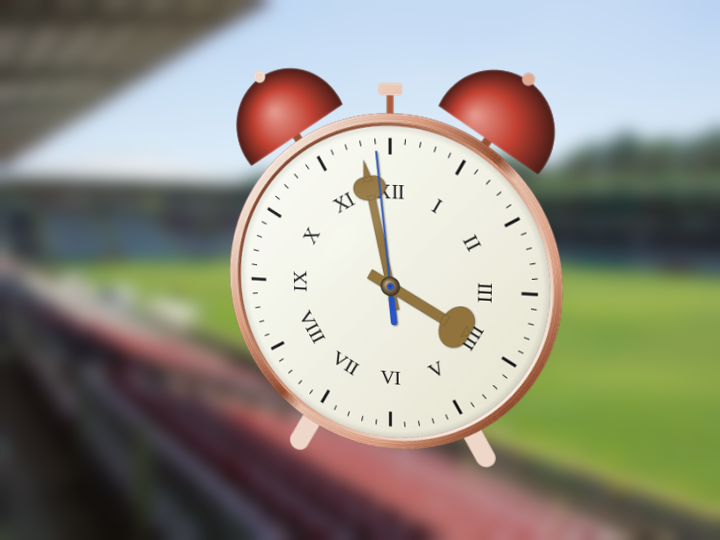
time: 3:57:59
